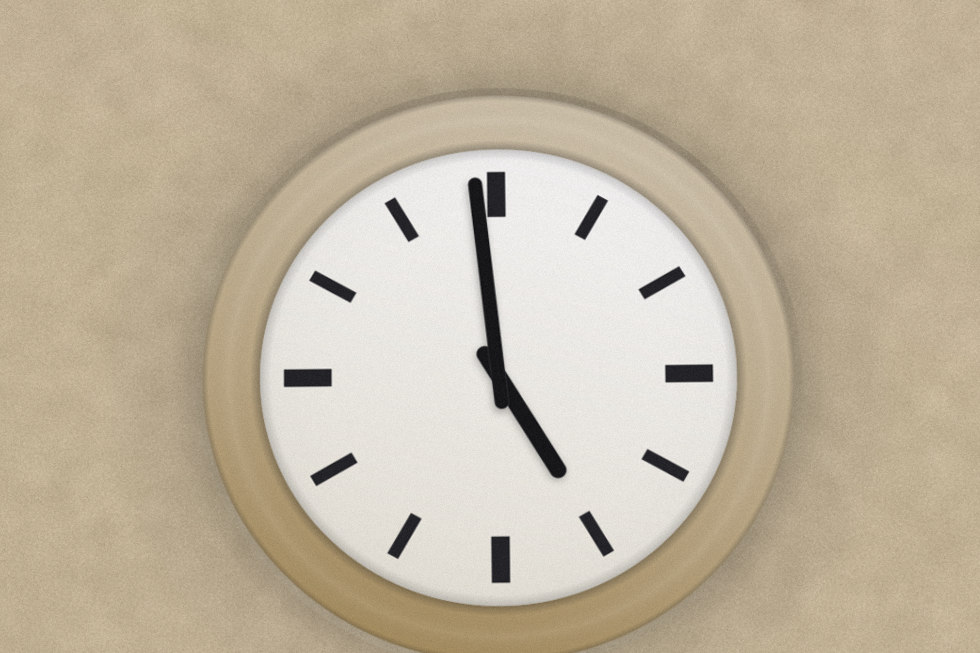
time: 4:59
